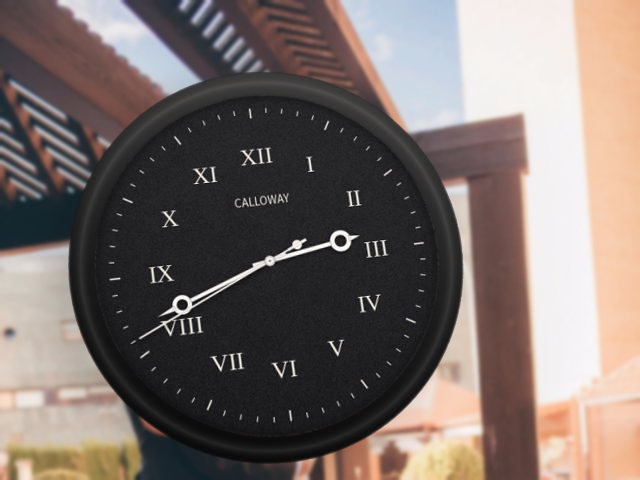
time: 2:41:41
